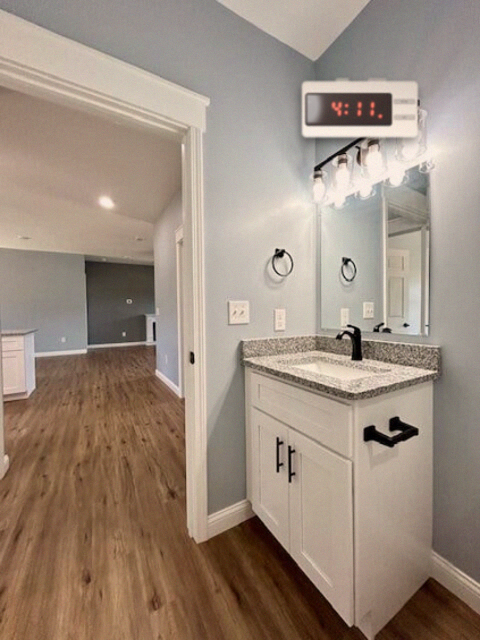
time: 4:11
